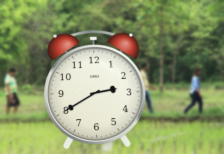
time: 2:40
